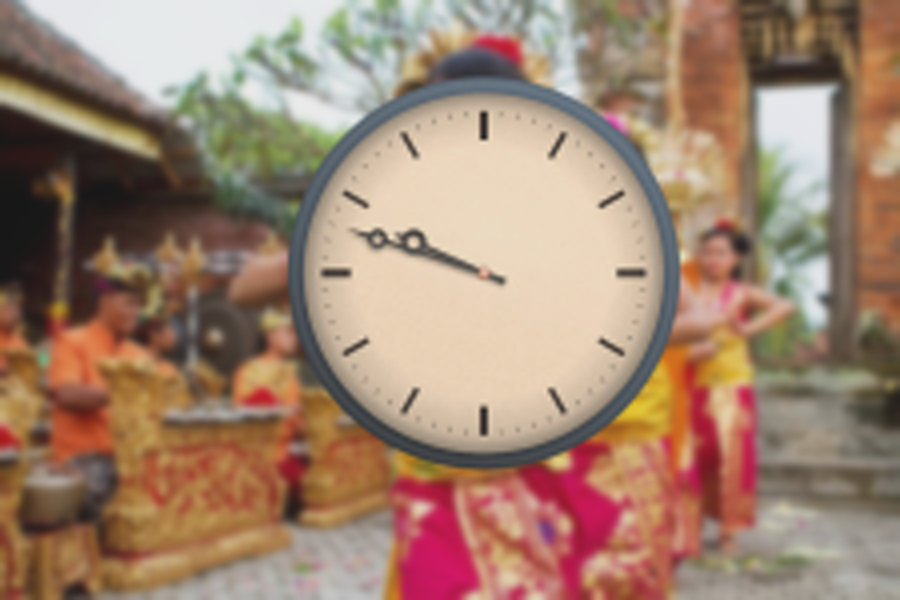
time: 9:48
